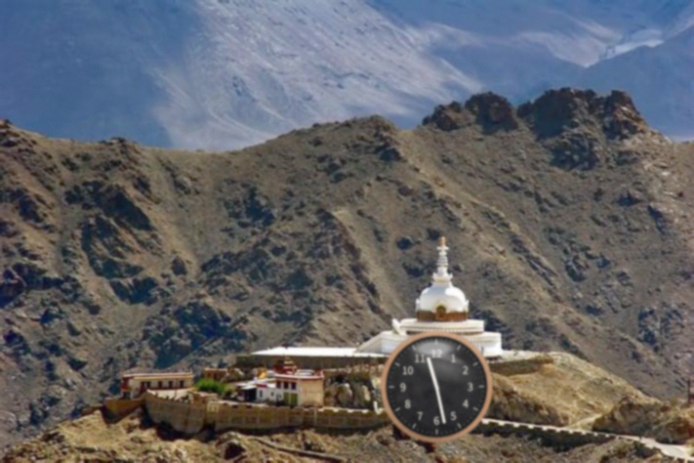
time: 11:28
